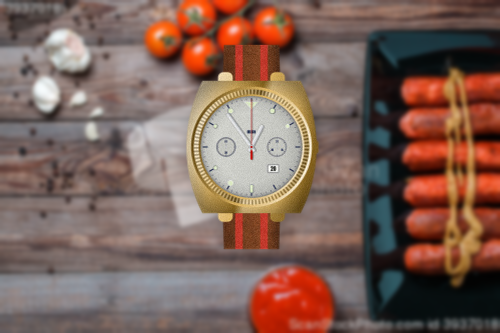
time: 12:54
